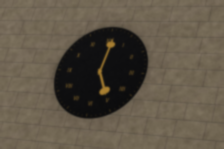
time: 5:01
